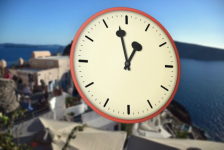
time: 12:58
